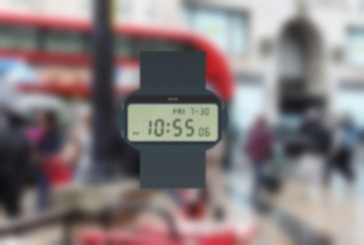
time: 10:55
